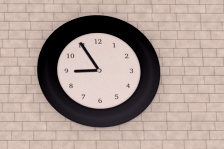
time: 8:55
